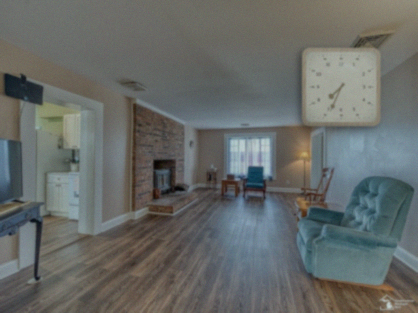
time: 7:34
